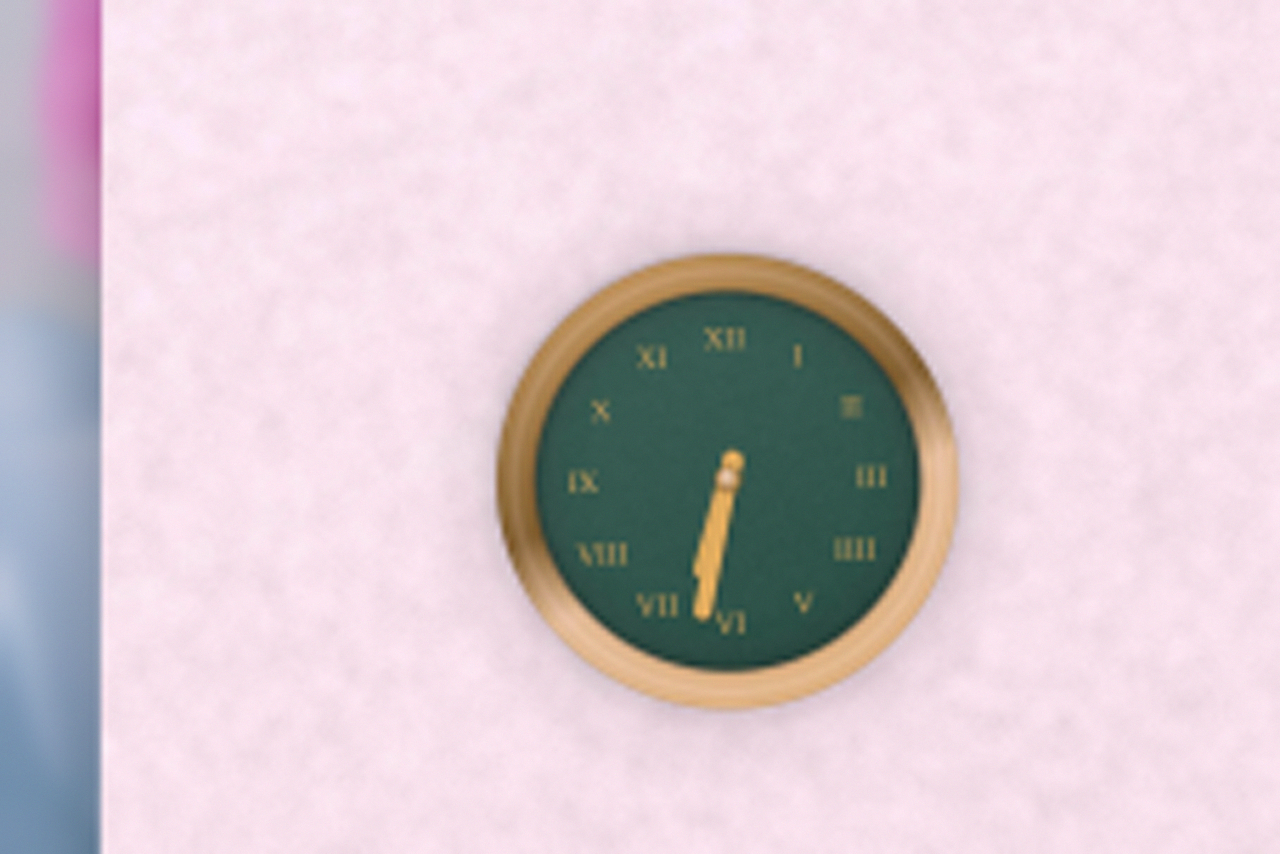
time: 6:32
